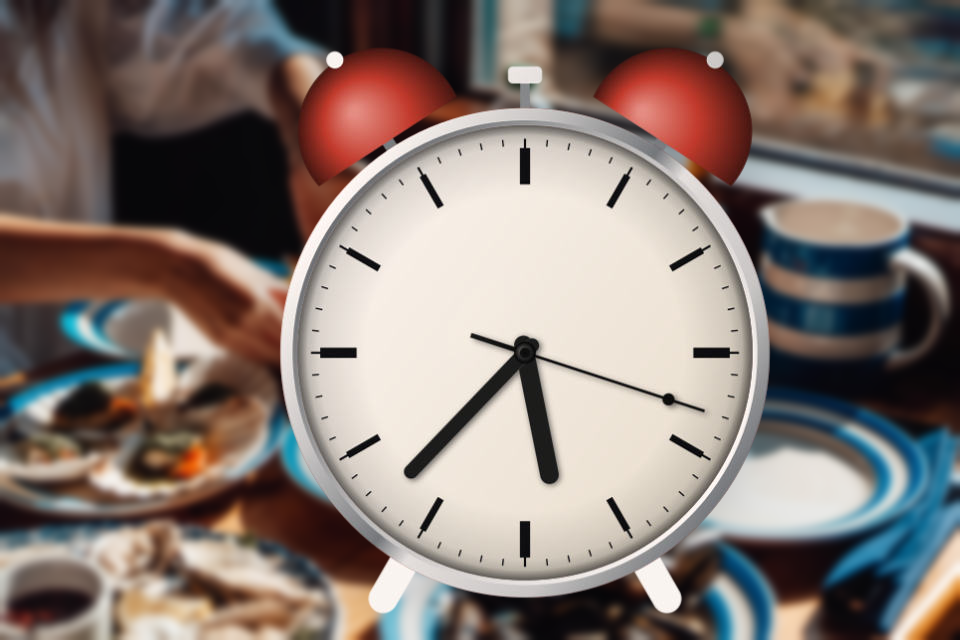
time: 5:37:18
